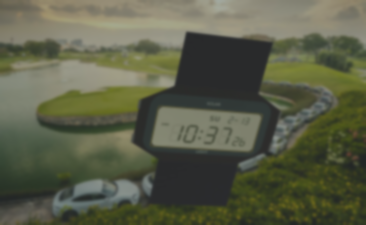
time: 10:37
